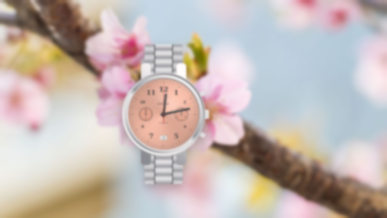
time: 12:13
